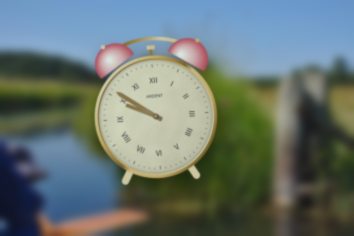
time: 9:51
